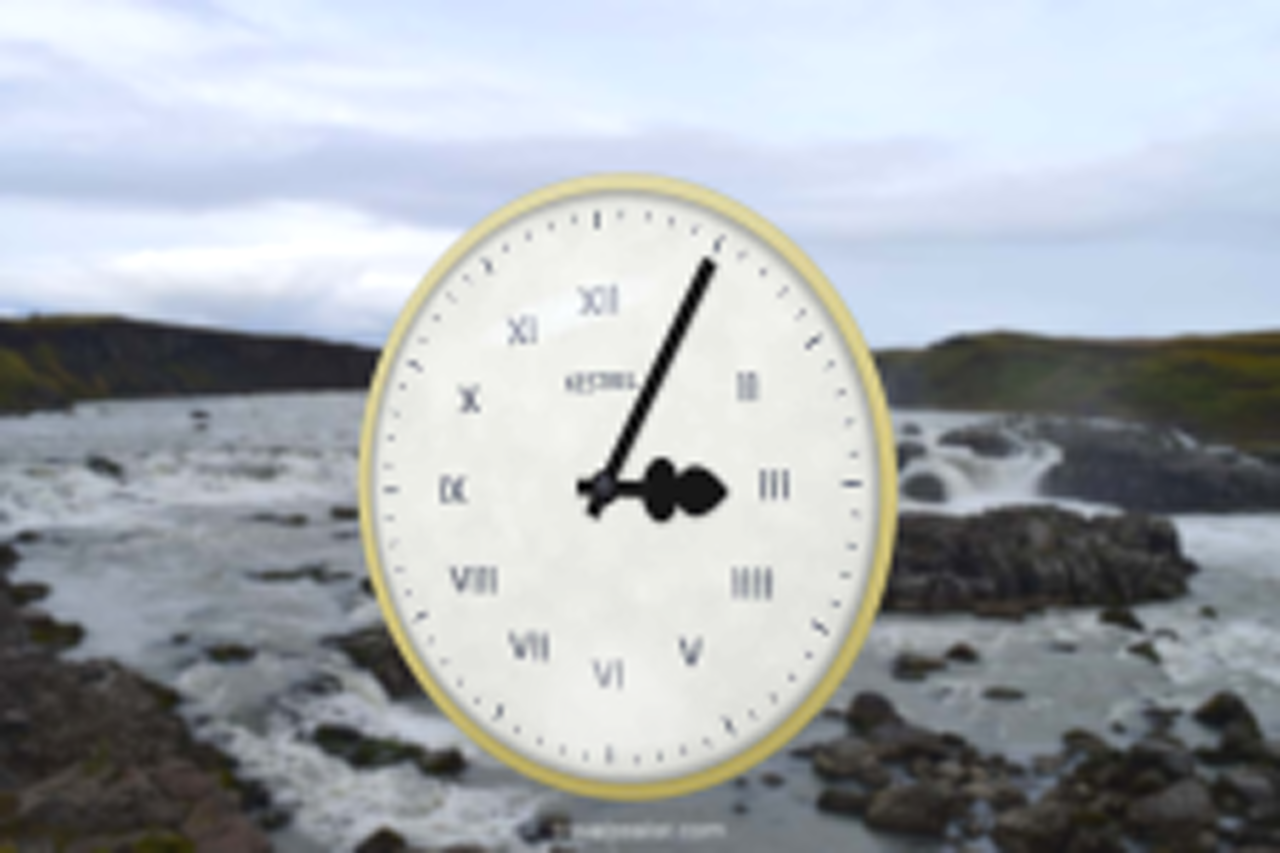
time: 3:05
